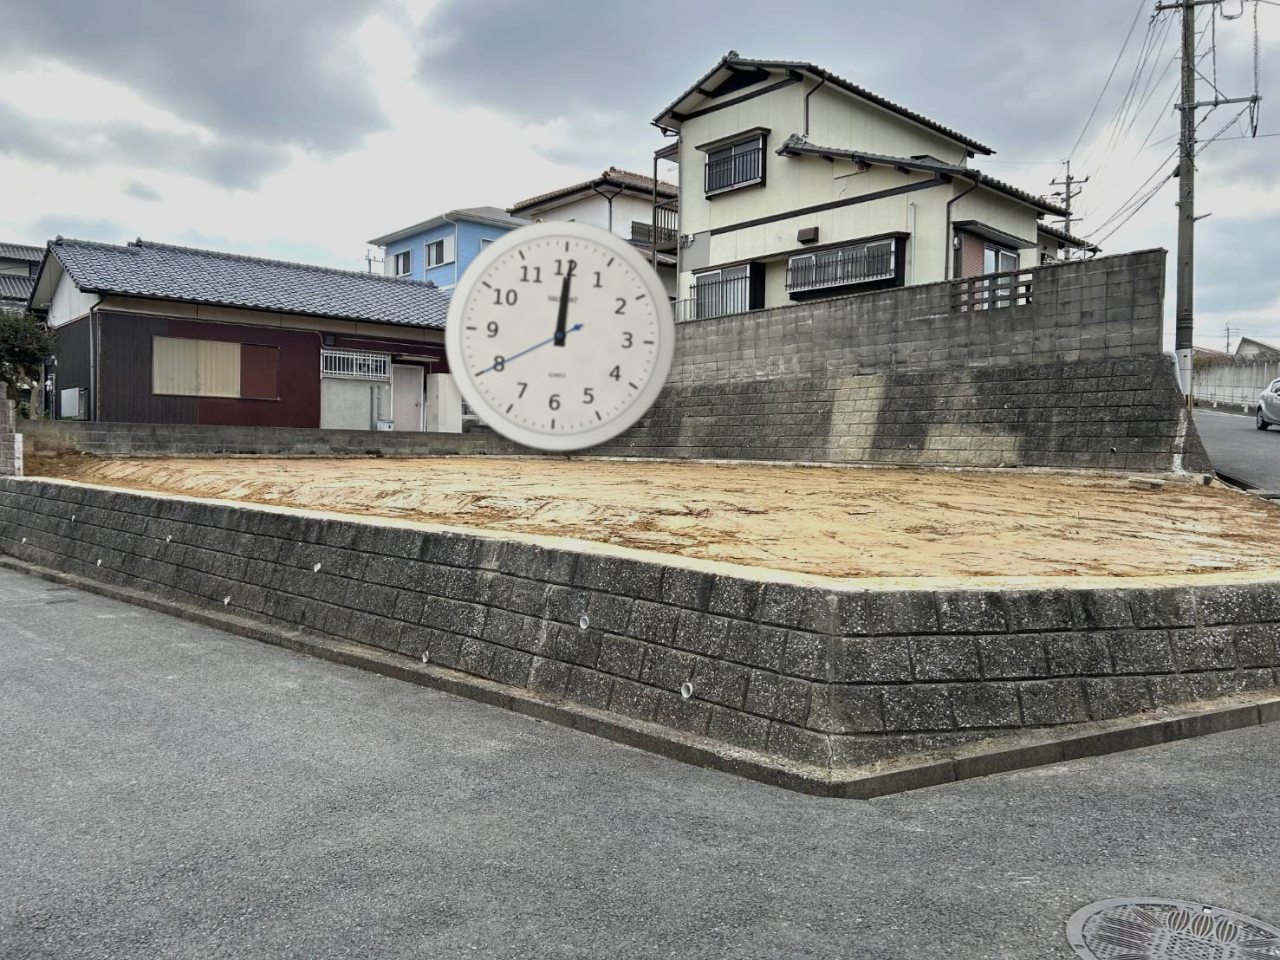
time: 12:00:40
